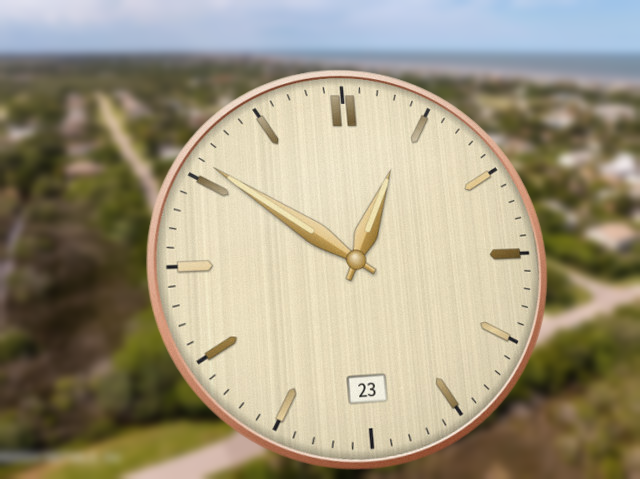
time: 12:51
